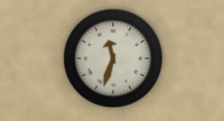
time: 11:33
